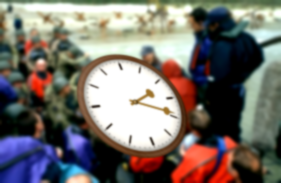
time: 2:19
